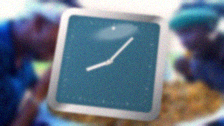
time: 8:06
